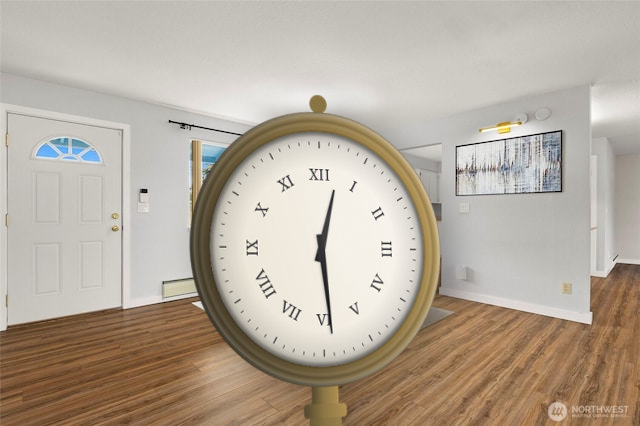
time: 12:29
